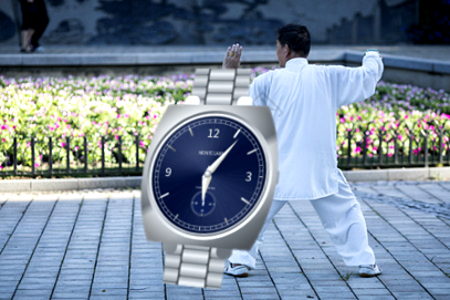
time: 6:06
